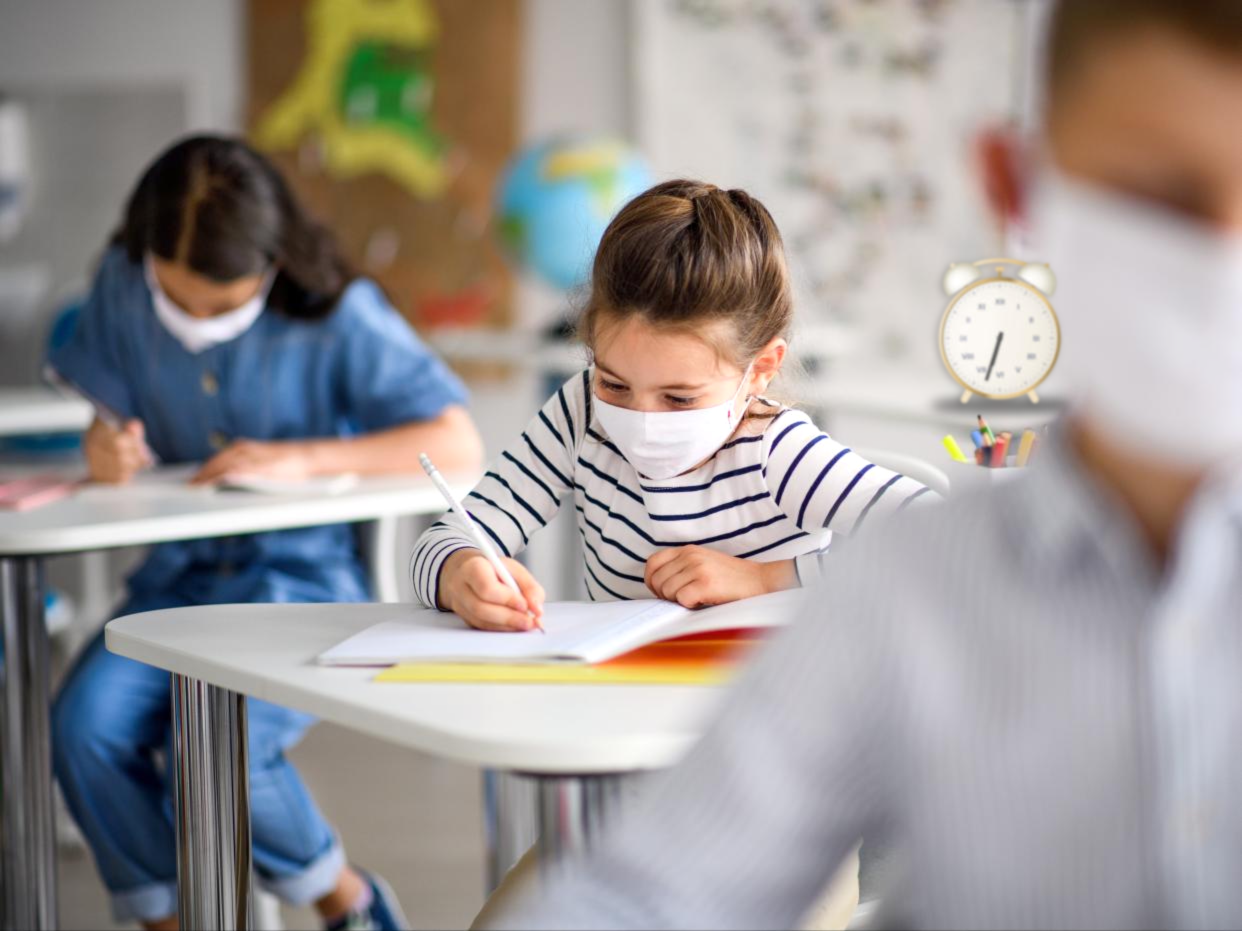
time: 6:33
